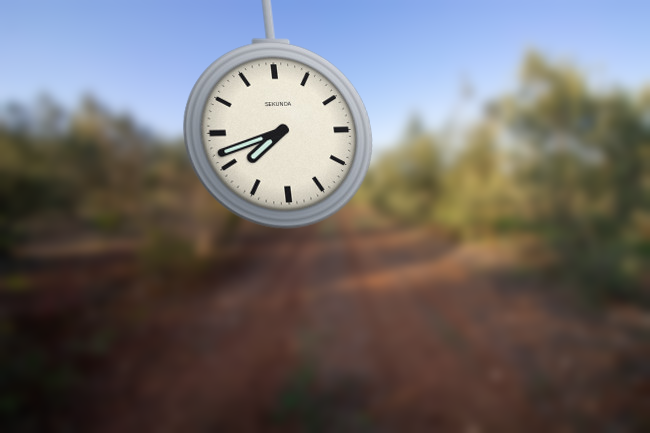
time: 7:42
